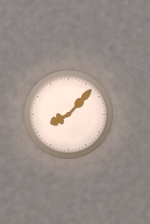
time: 8:07
